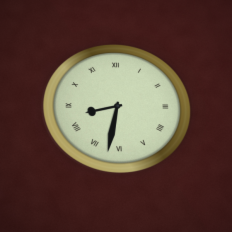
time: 8:32
